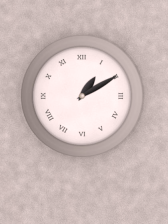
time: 1:10
